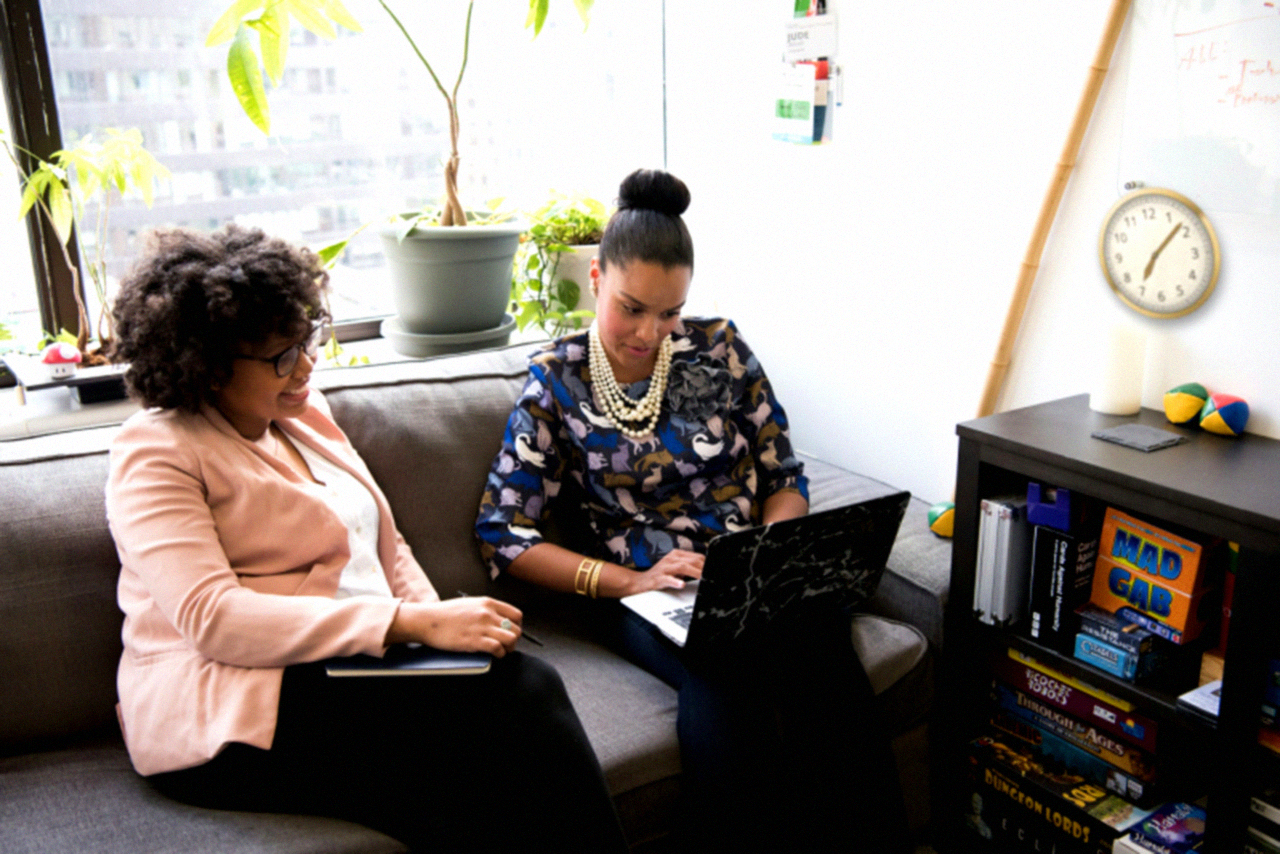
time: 7:08
